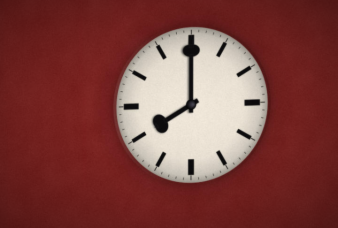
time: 8:00
